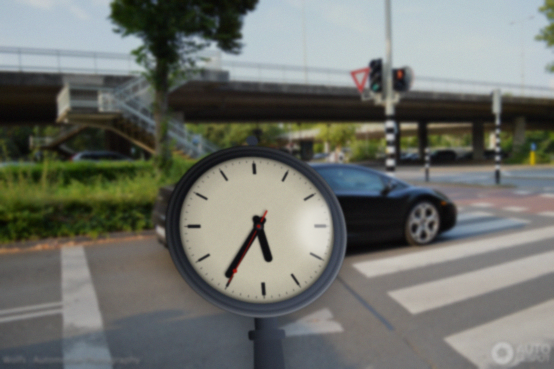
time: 5:35:35
